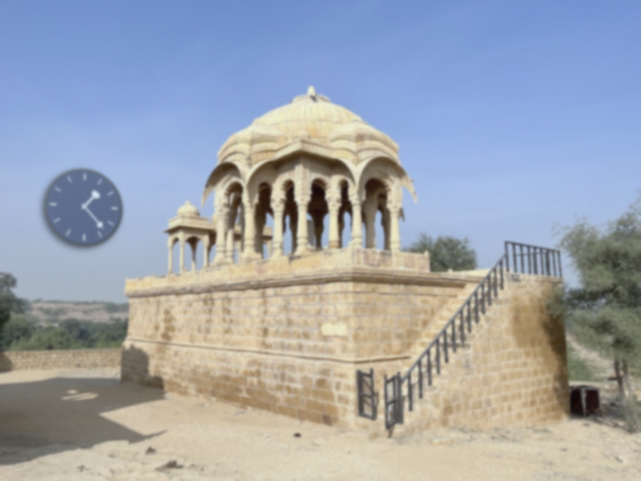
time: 1:23
